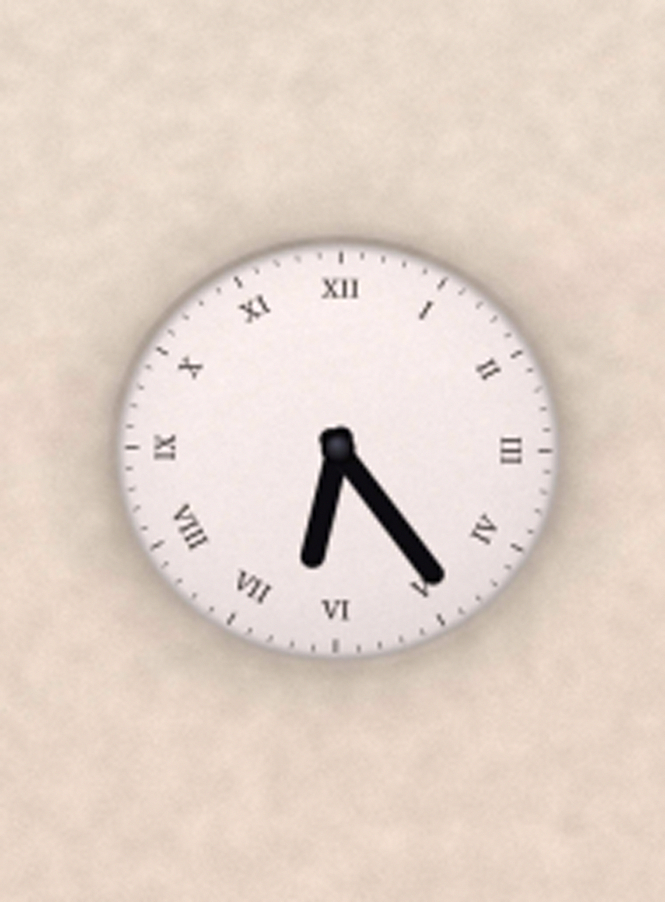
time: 6:24
